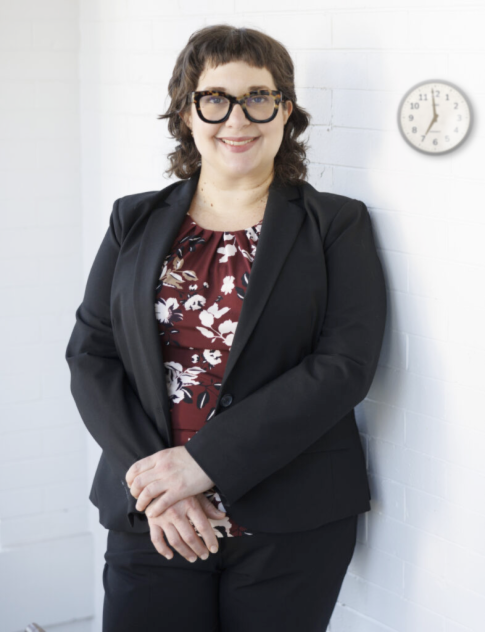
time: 6:59
